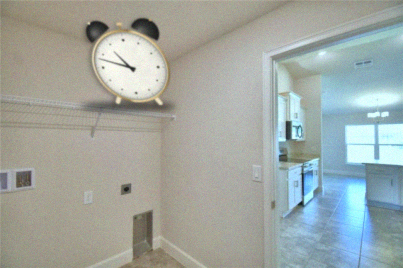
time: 10:48
